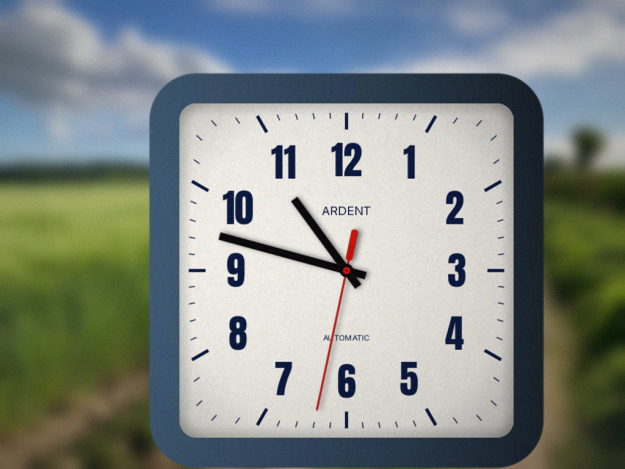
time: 10:47:32
